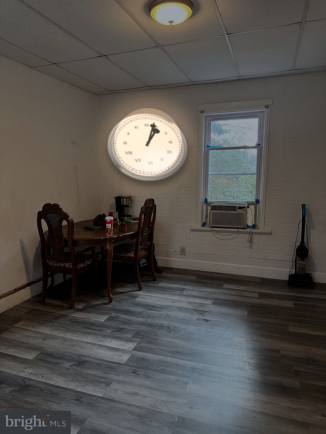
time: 1:03
